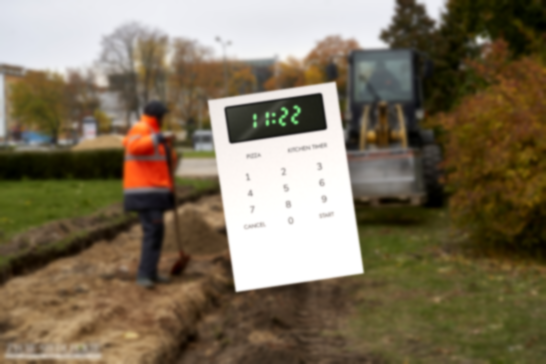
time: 11:22
